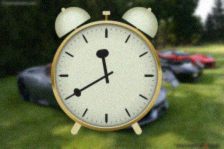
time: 11:40
